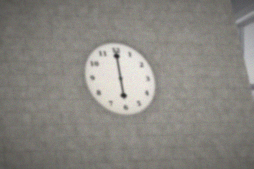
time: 6:00
